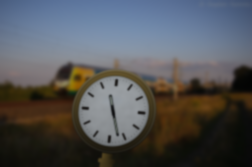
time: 11:27
